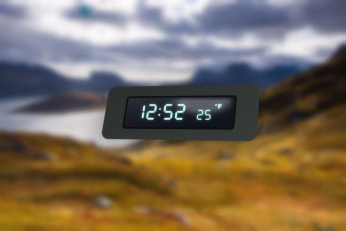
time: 12:52
